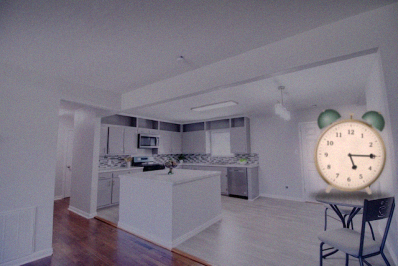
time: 5:15
